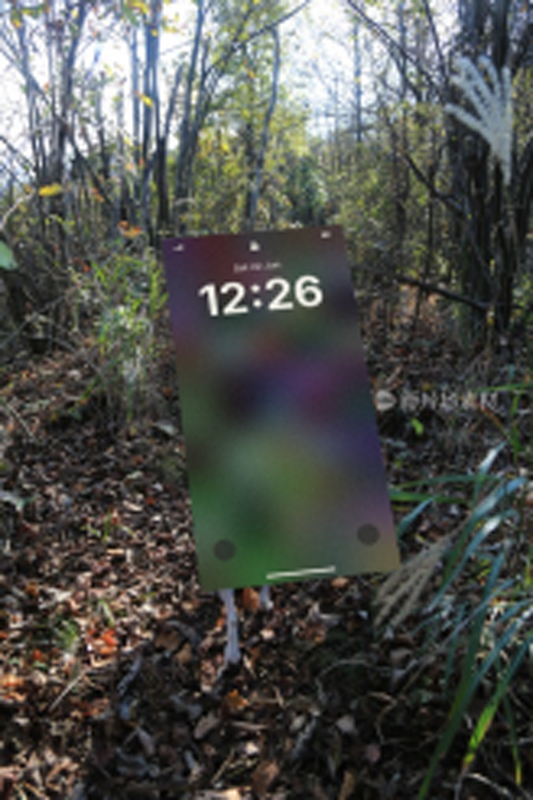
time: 12:26
